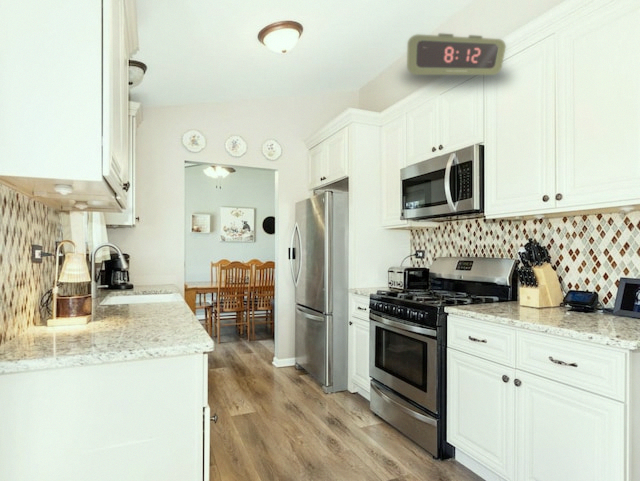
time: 8:12
